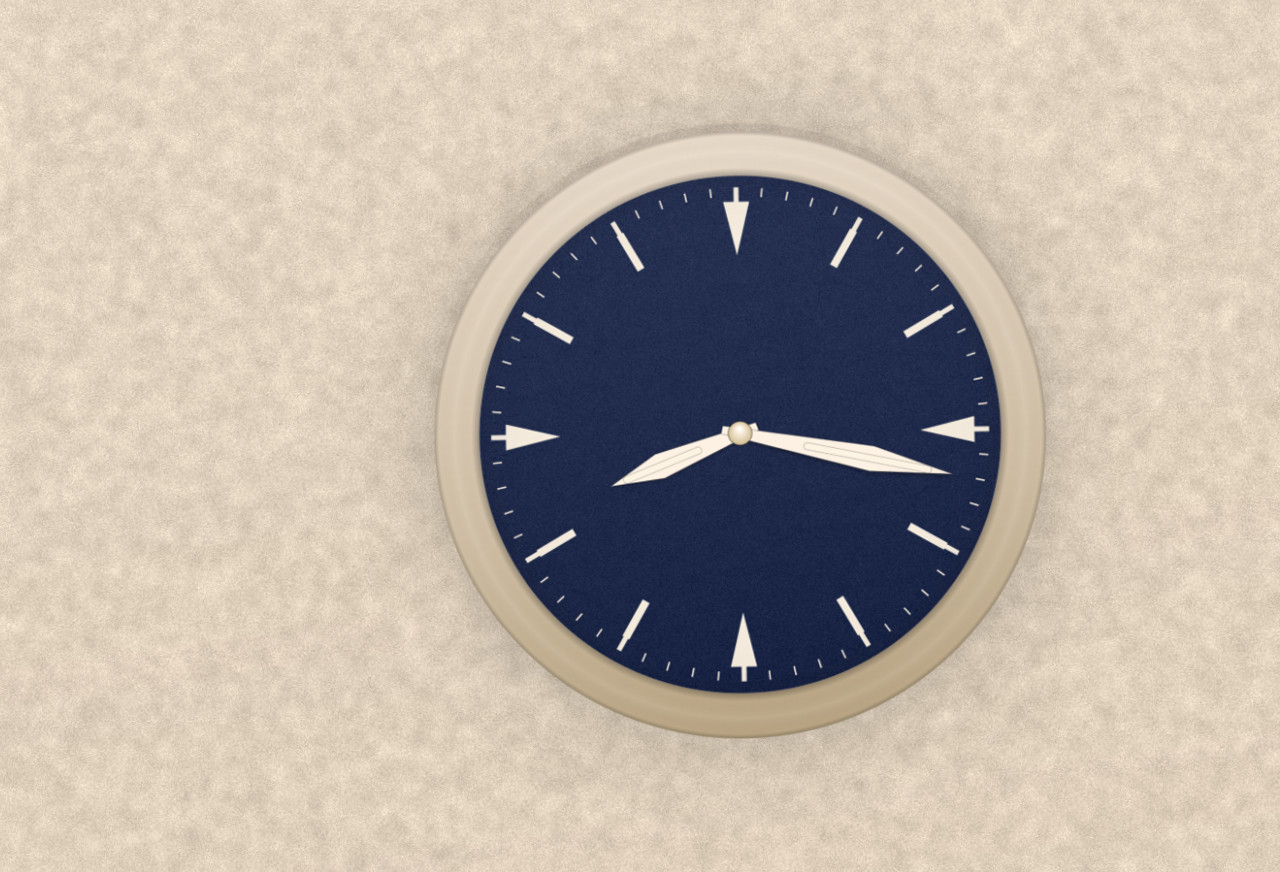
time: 8:17
